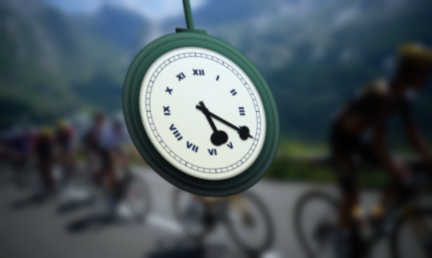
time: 5:20
